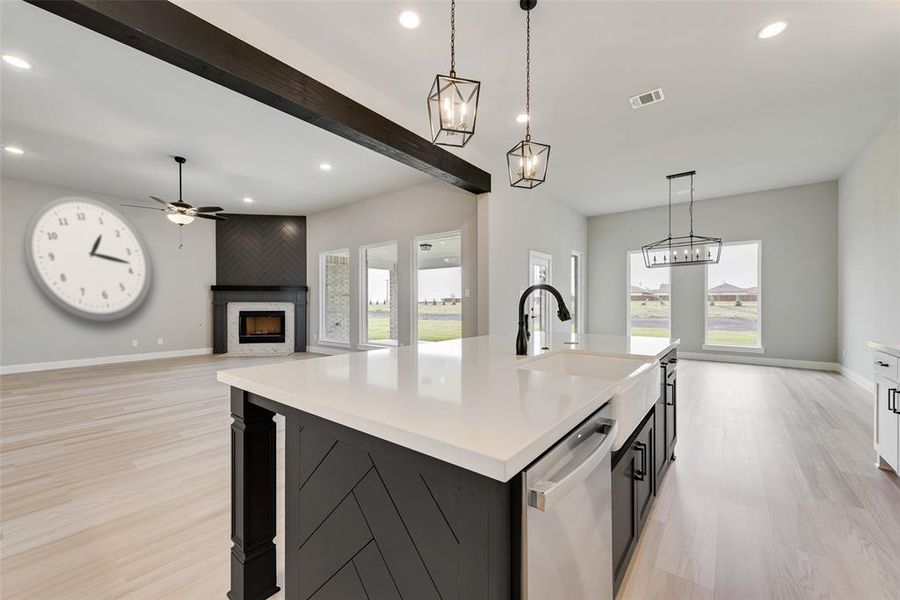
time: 1:18
